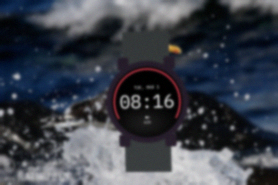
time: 8:16
